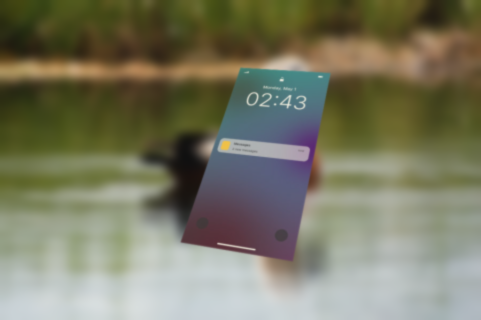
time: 2:43
